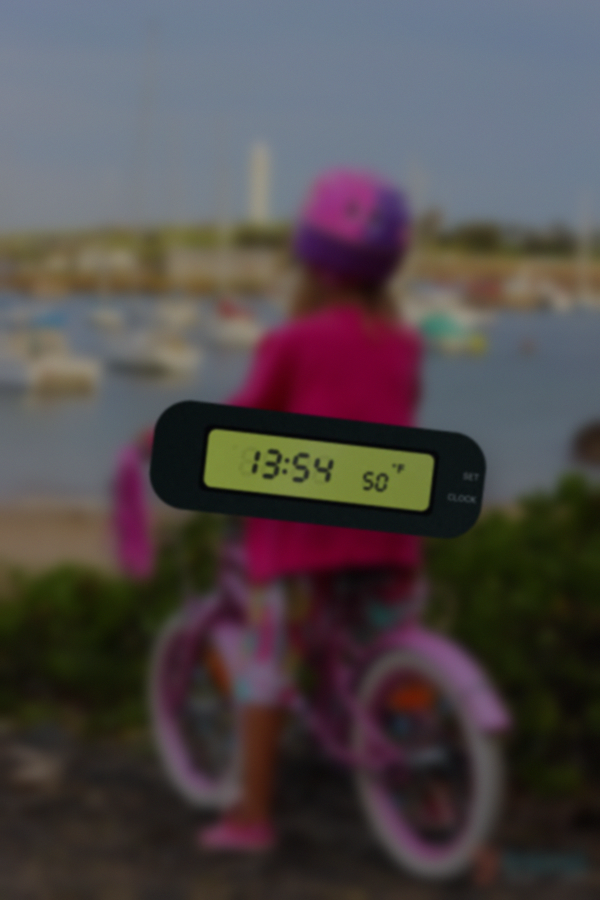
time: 13:54
